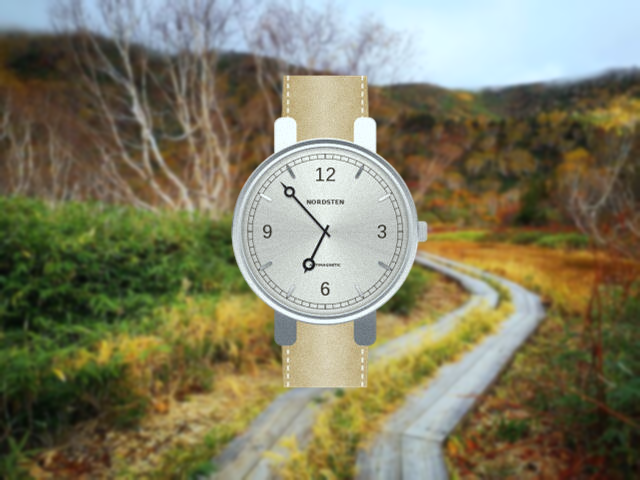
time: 6:53
